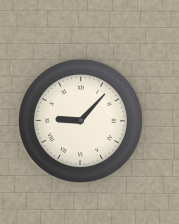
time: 9:07
